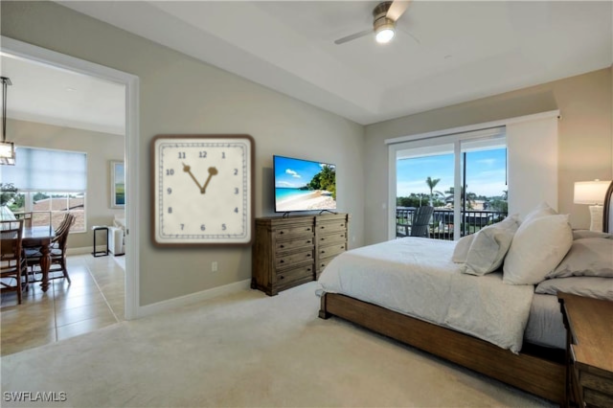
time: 12:54
